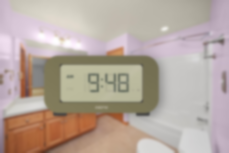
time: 9:48
